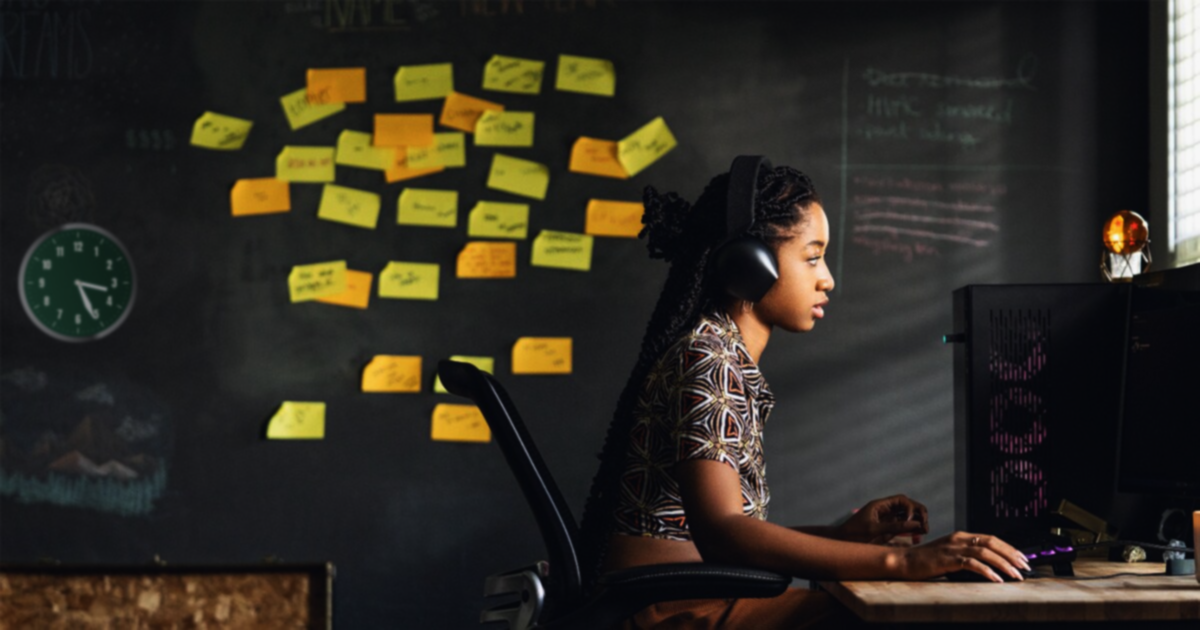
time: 3:26
